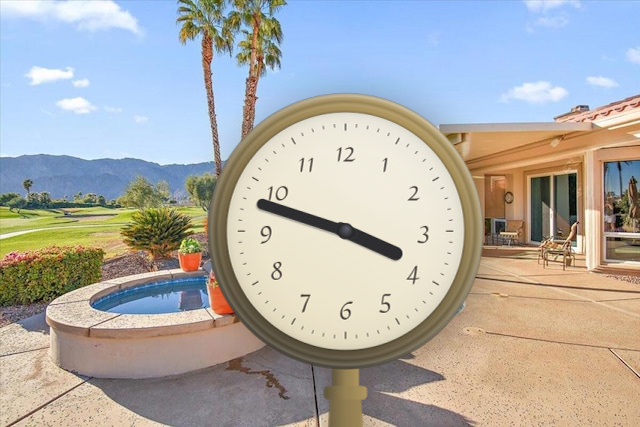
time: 3:48
